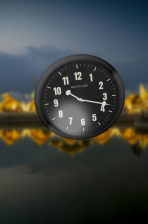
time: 10:18
